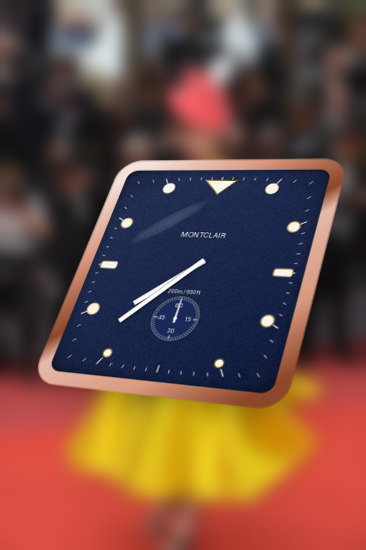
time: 7:37
